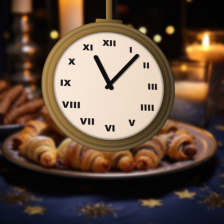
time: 11:07
